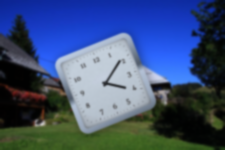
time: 4:09
